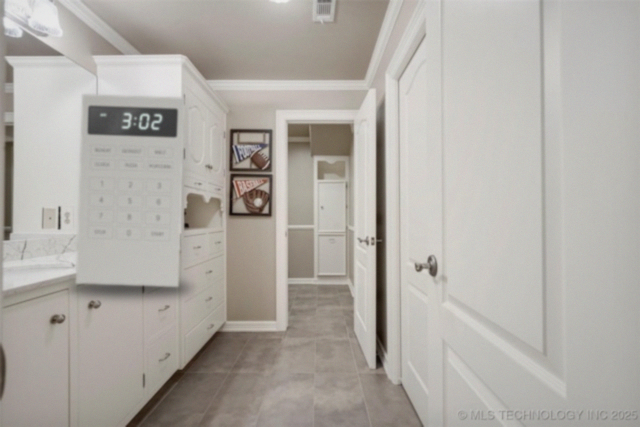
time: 3:02
